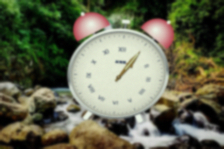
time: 1:05
